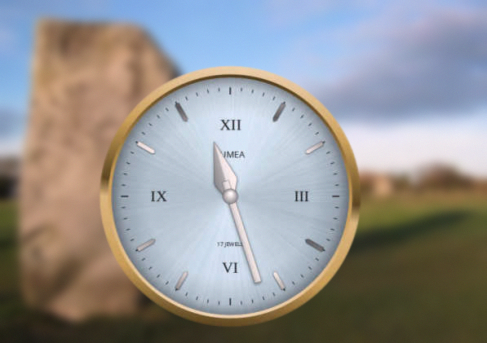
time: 11:27
